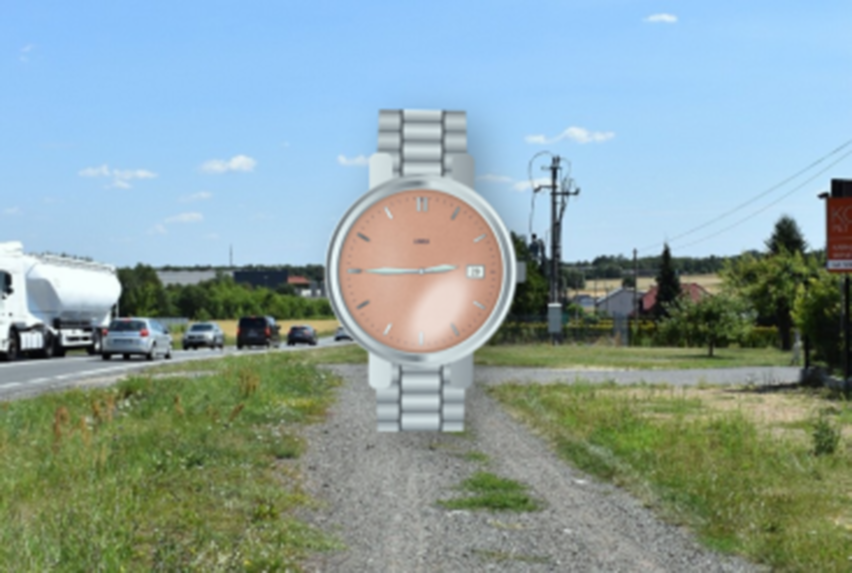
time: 2:45
